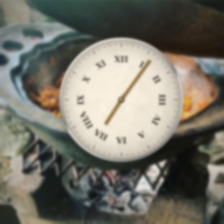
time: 7:06
